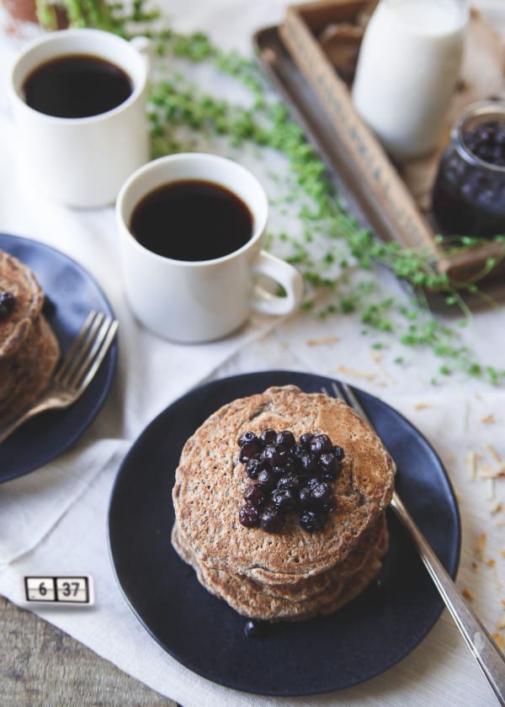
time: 6:37
